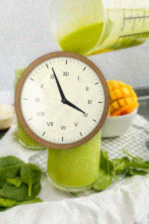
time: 3:56
